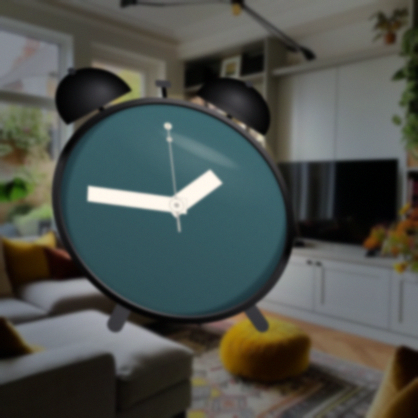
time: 1:46:00
